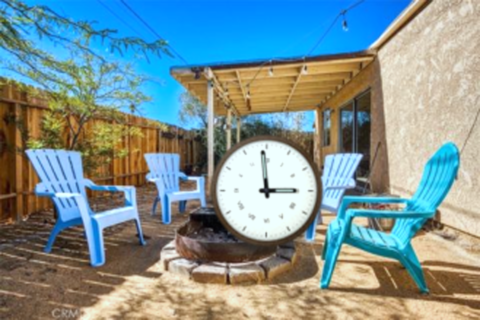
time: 2:59
